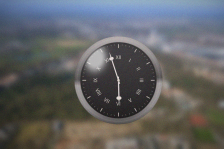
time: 5:57
